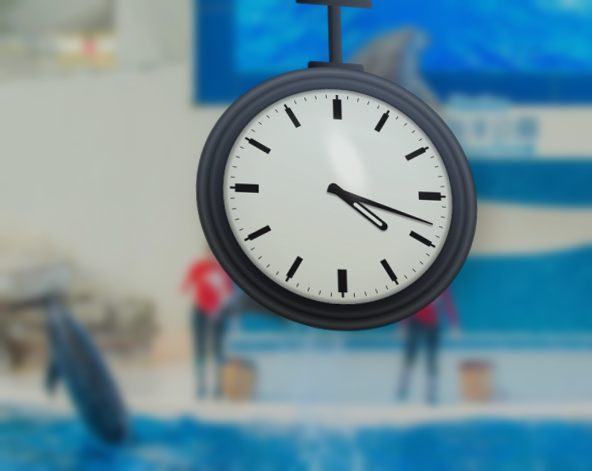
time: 4:18
